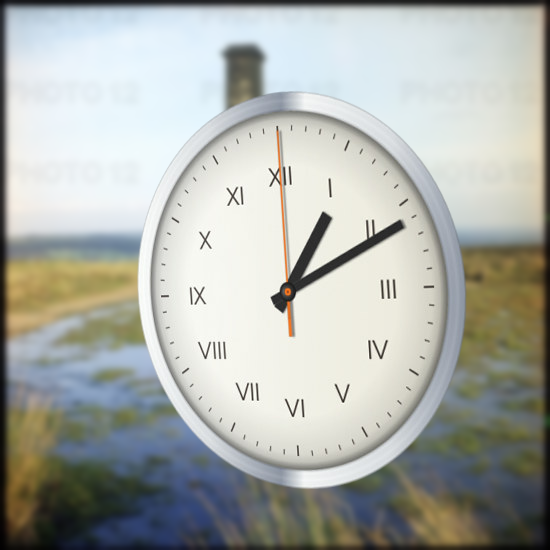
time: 1:11:00
